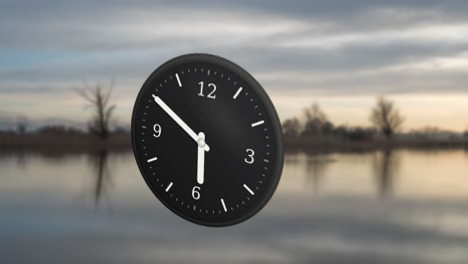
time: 5:50
